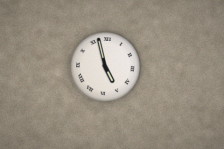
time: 4:57
